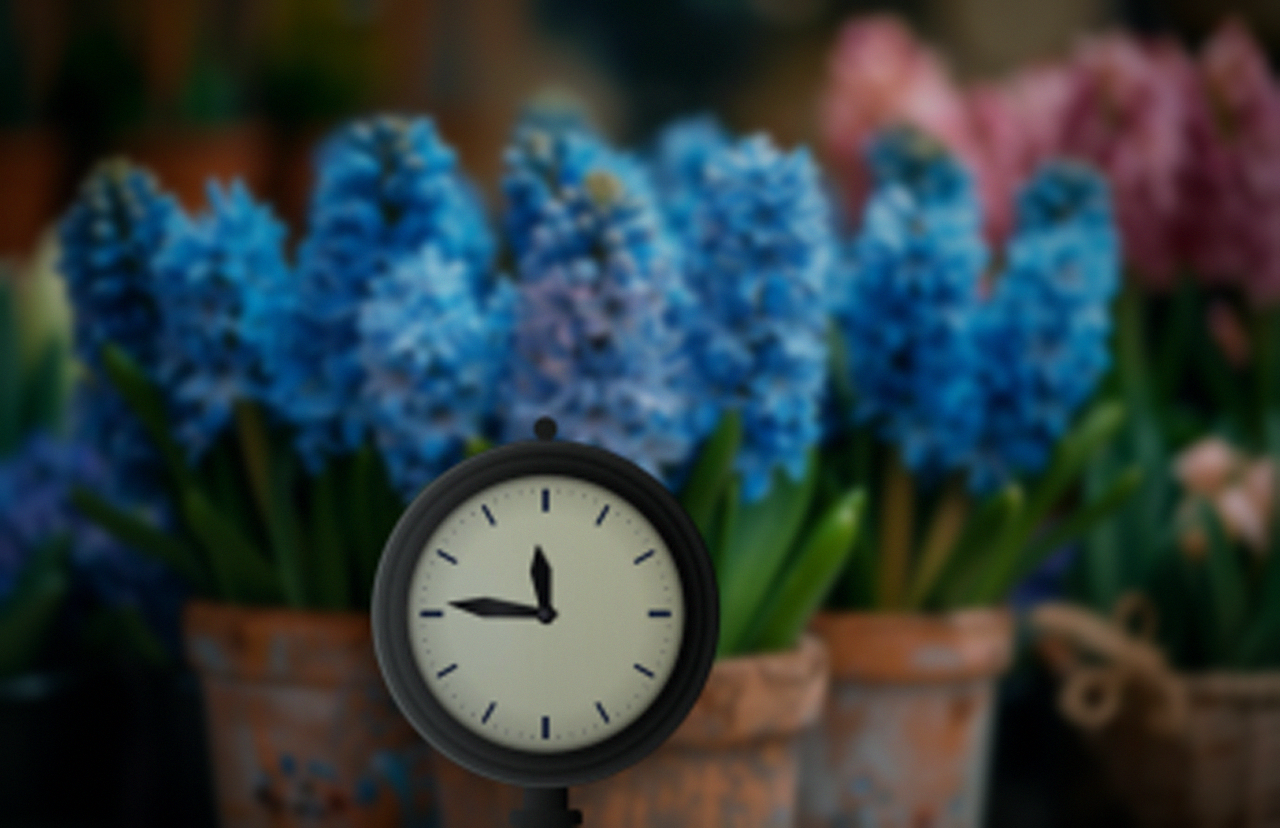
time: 11:46
